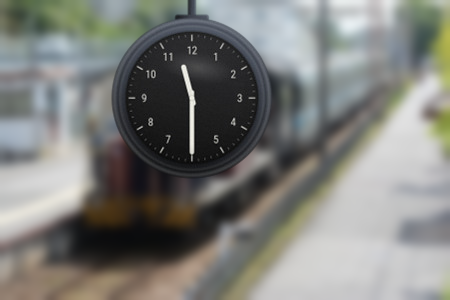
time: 11:30
